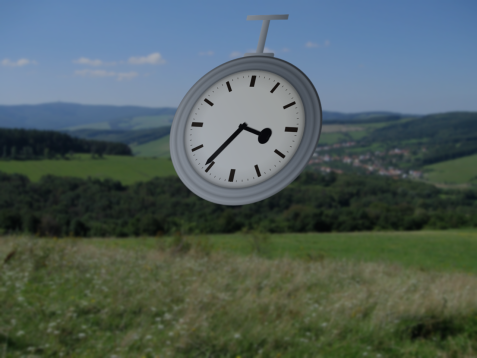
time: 3:36
